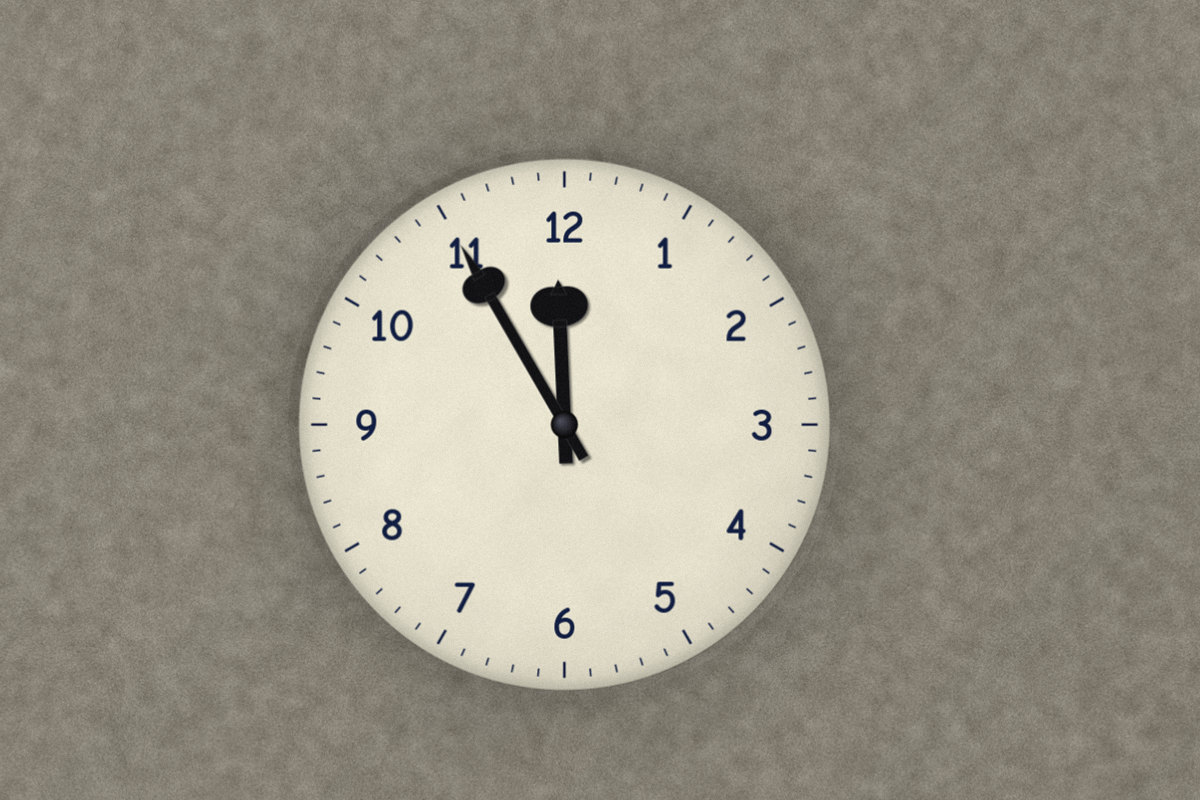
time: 11:55
